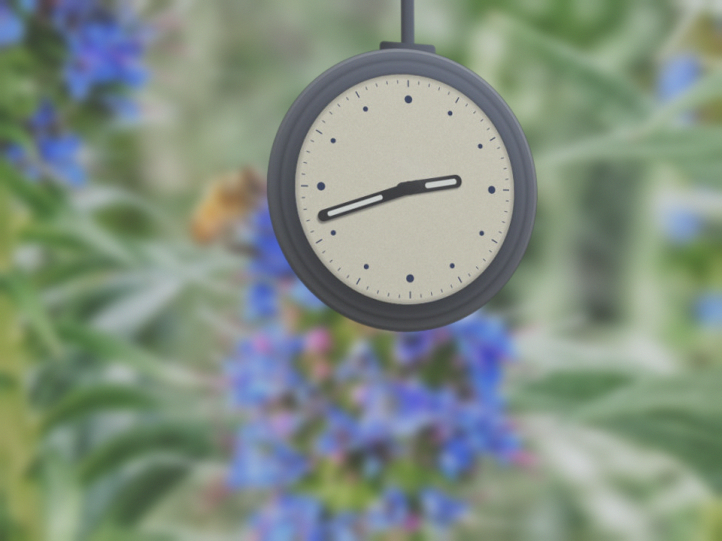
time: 2:42
